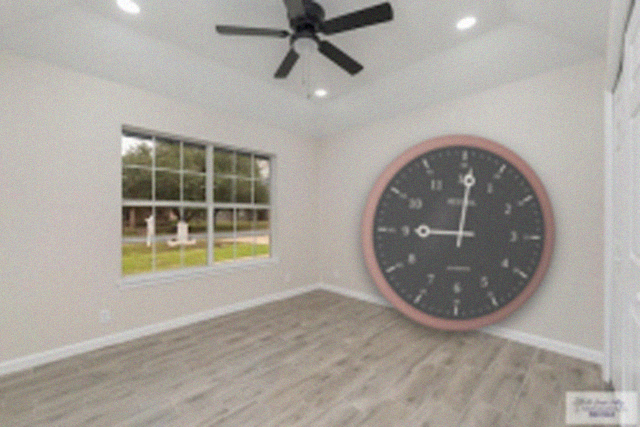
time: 9:01
